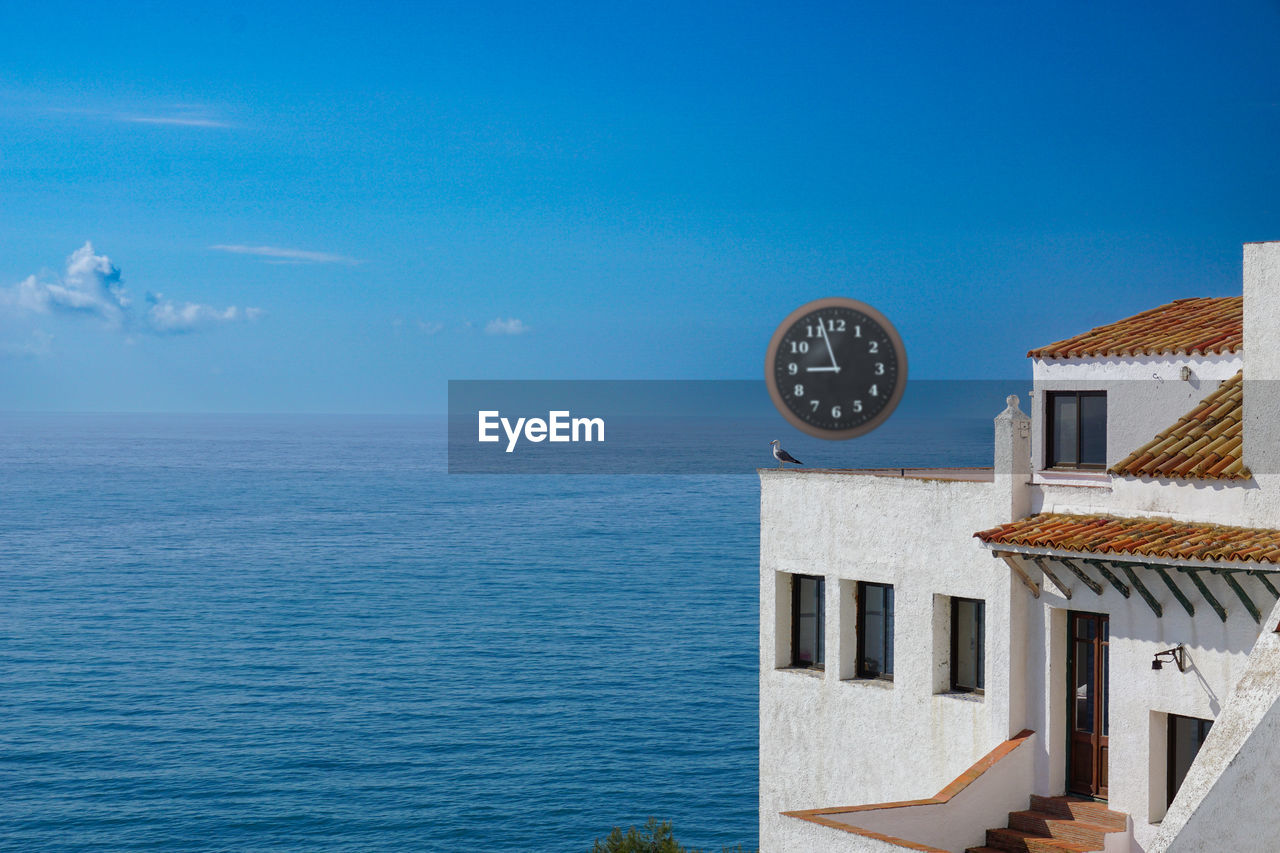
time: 8:57
